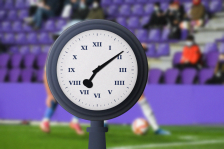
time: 7:09
